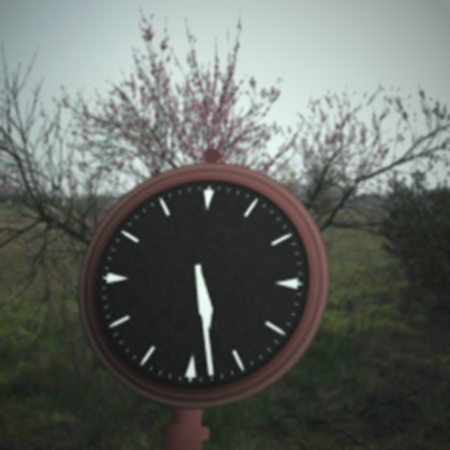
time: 5:28
